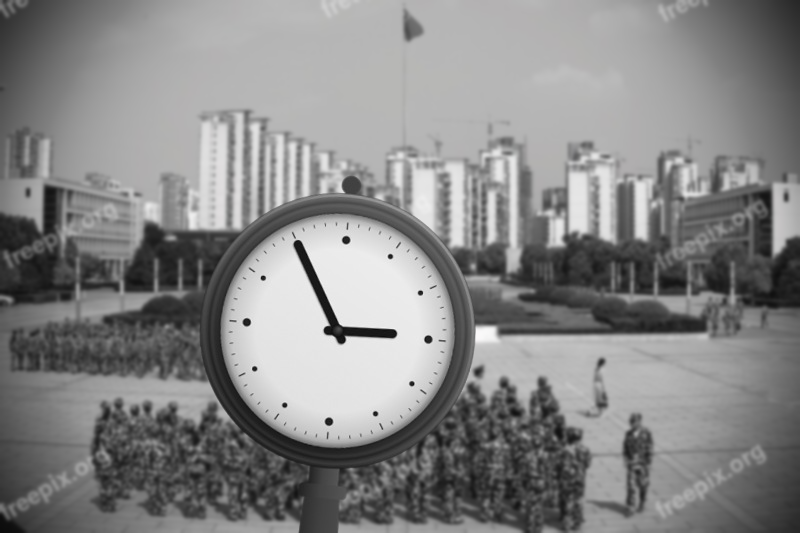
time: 2:55
